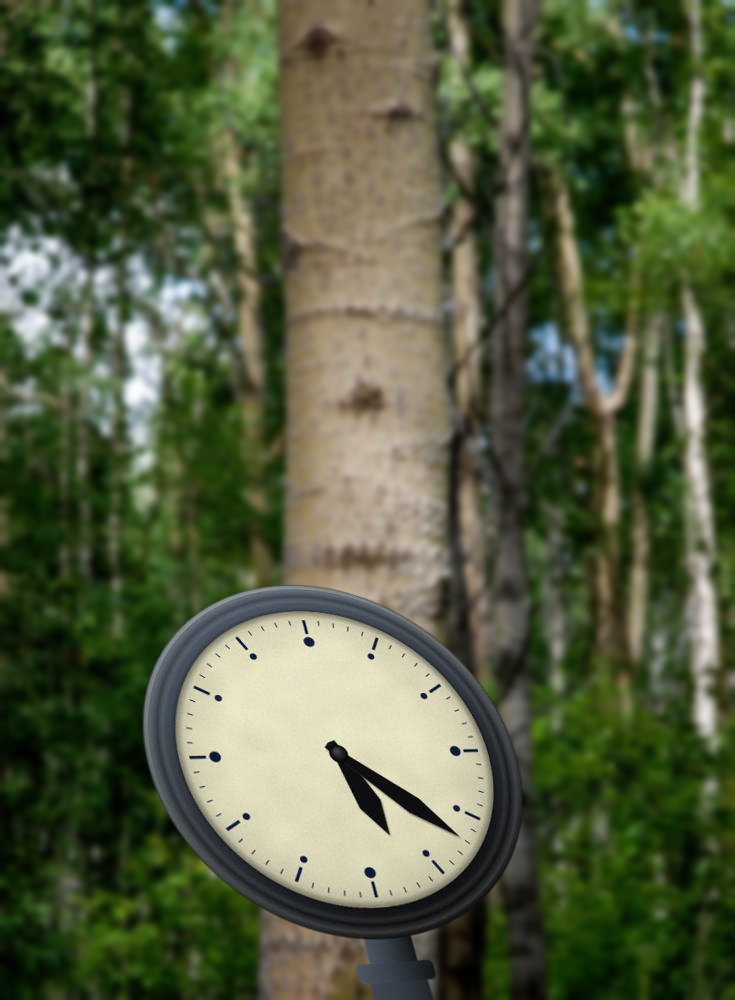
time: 5:22
